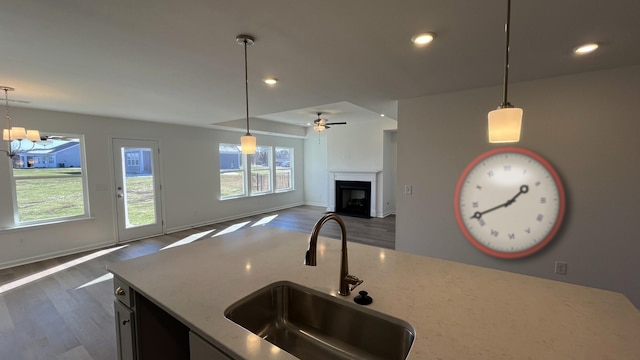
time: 1:42
